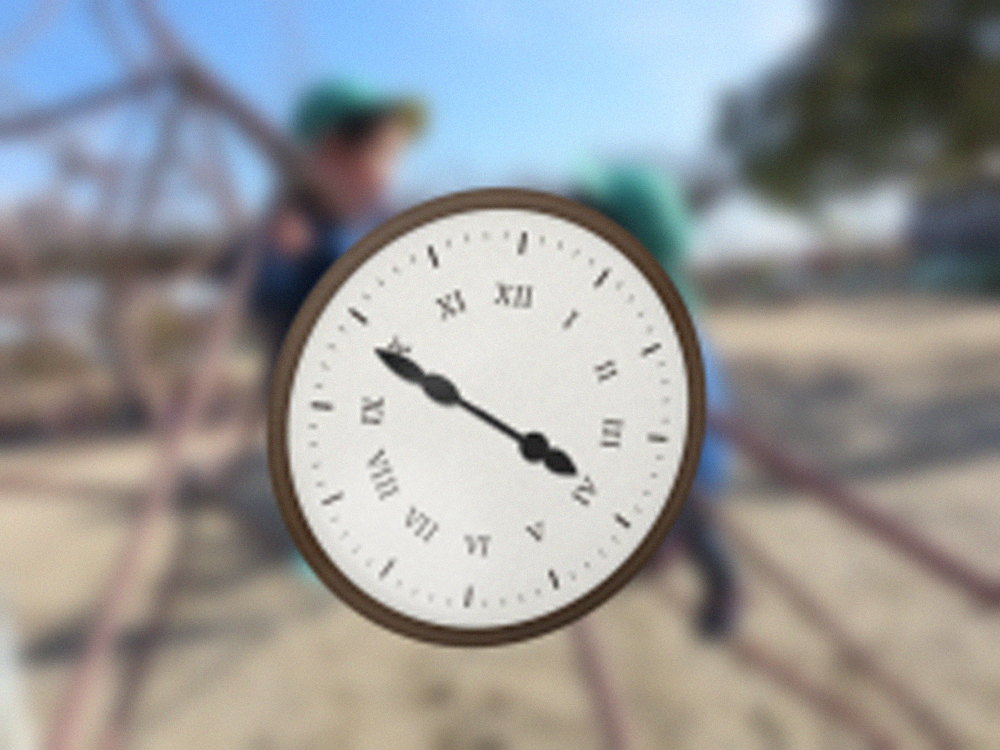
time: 3:49
